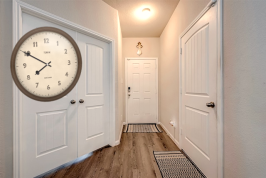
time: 7:50
